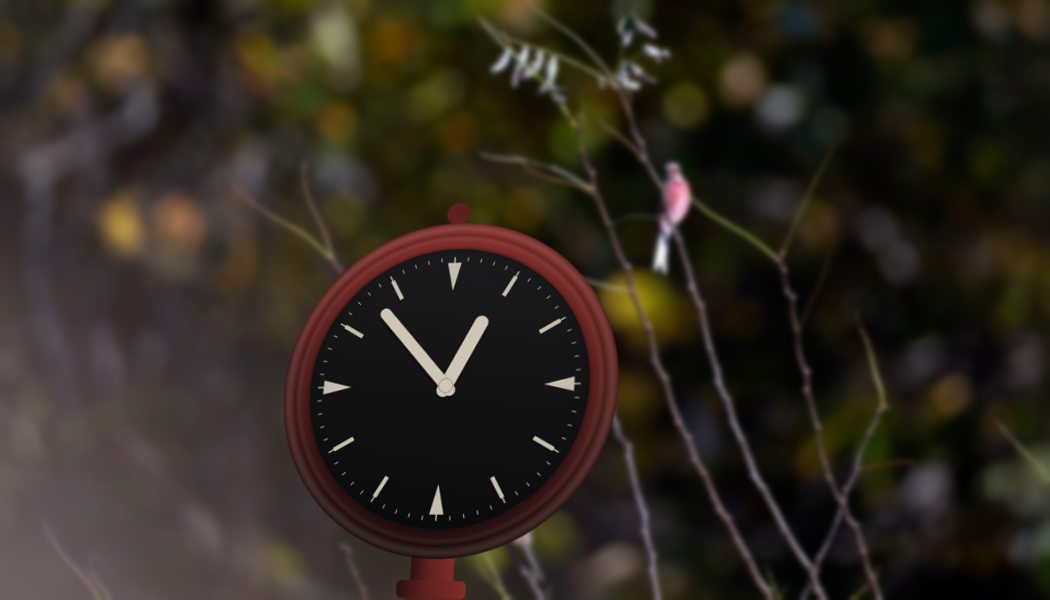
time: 12:53
